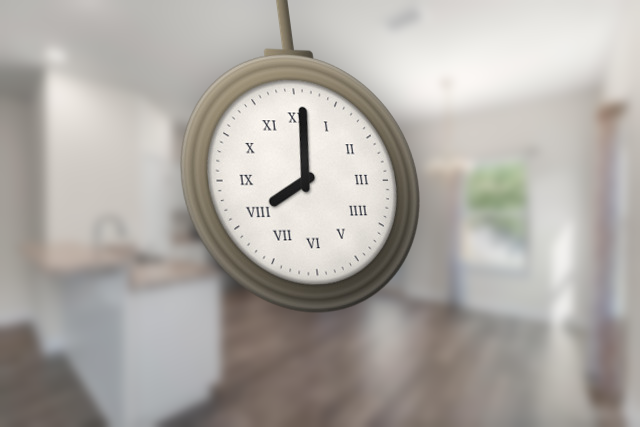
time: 8:01
